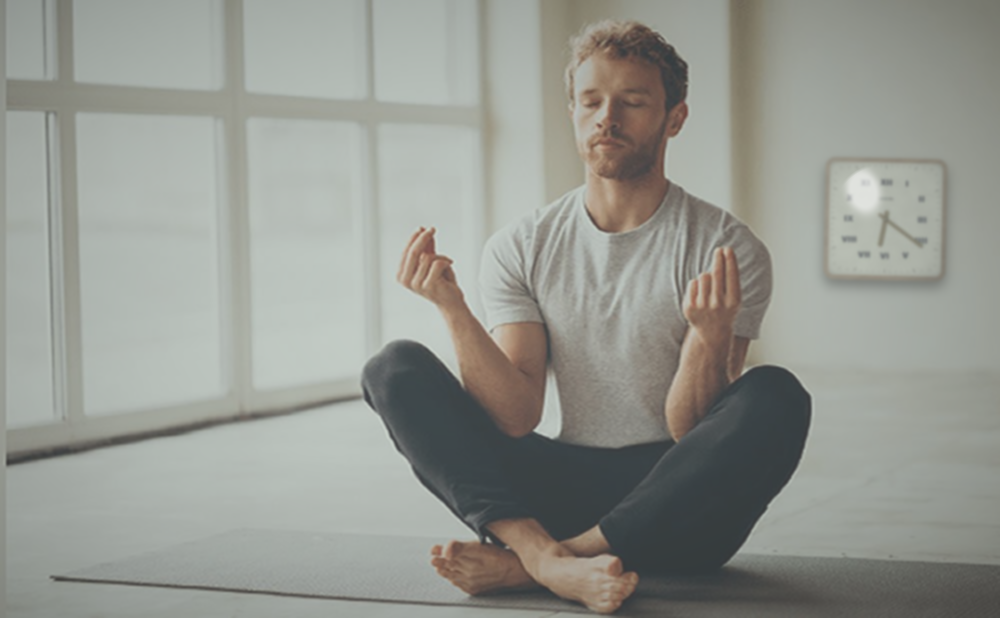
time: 6:21
